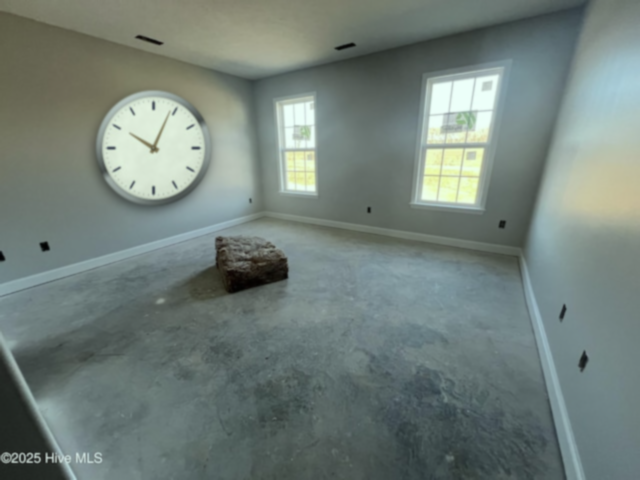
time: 10:04
